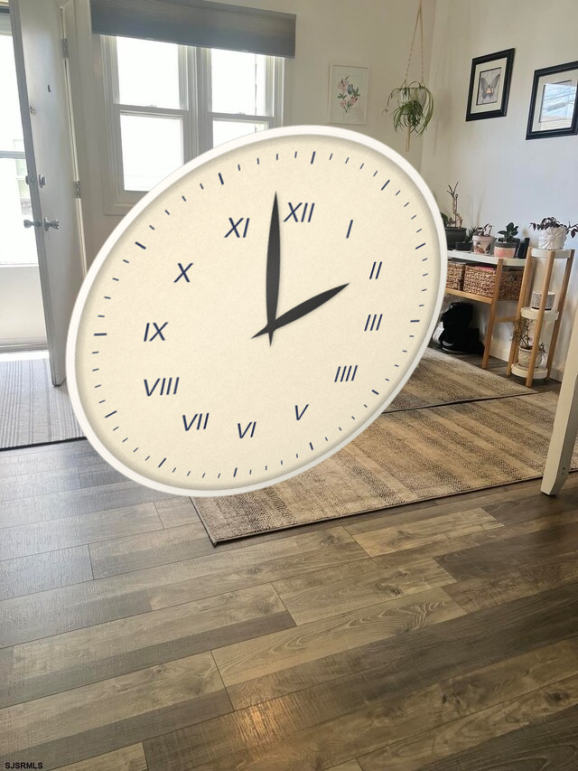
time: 1:58
